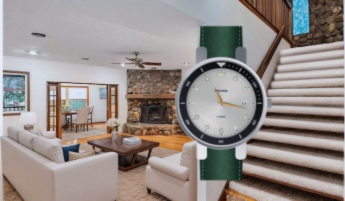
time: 11:17
